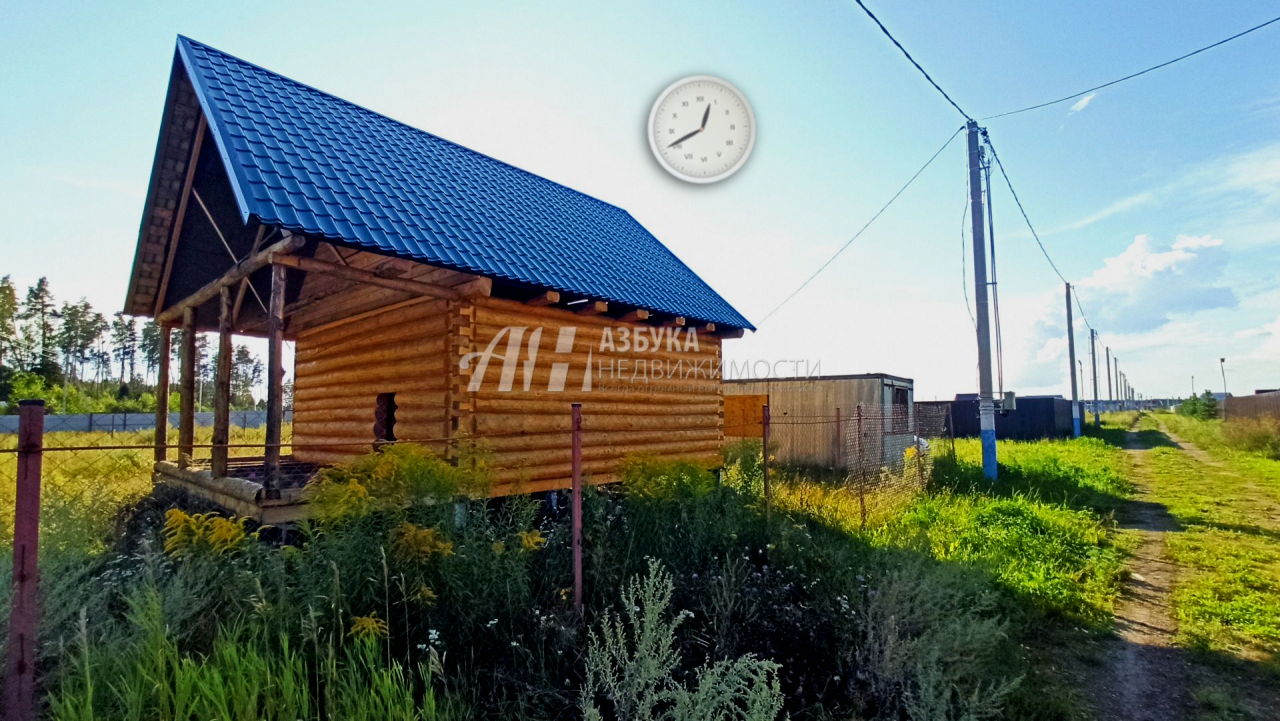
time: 12:41
